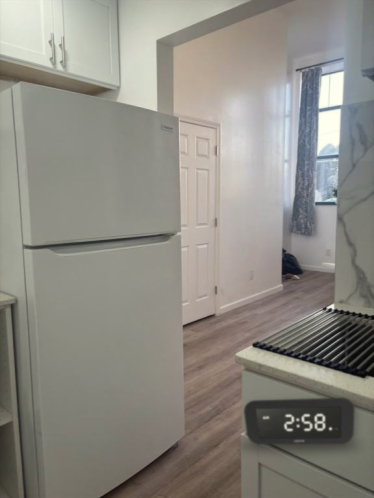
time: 2:58
